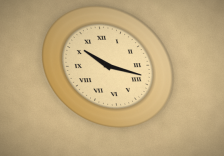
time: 10:18
